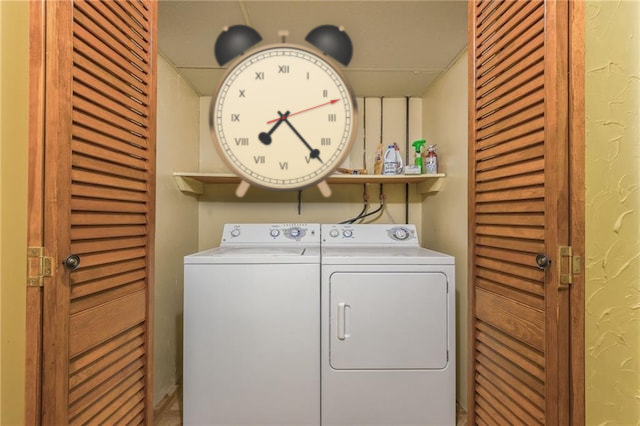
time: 7:23:12
